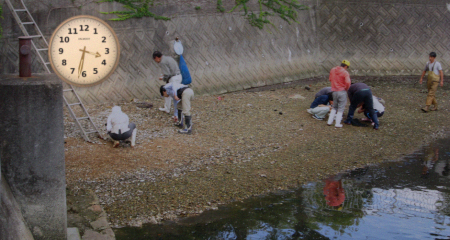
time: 3:32
